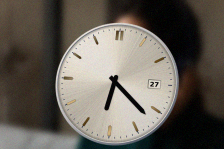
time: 6:22
